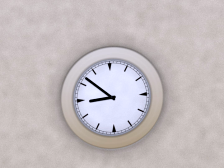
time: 8:52
